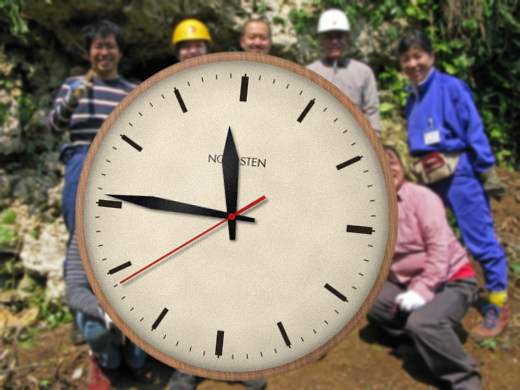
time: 11:45:39
